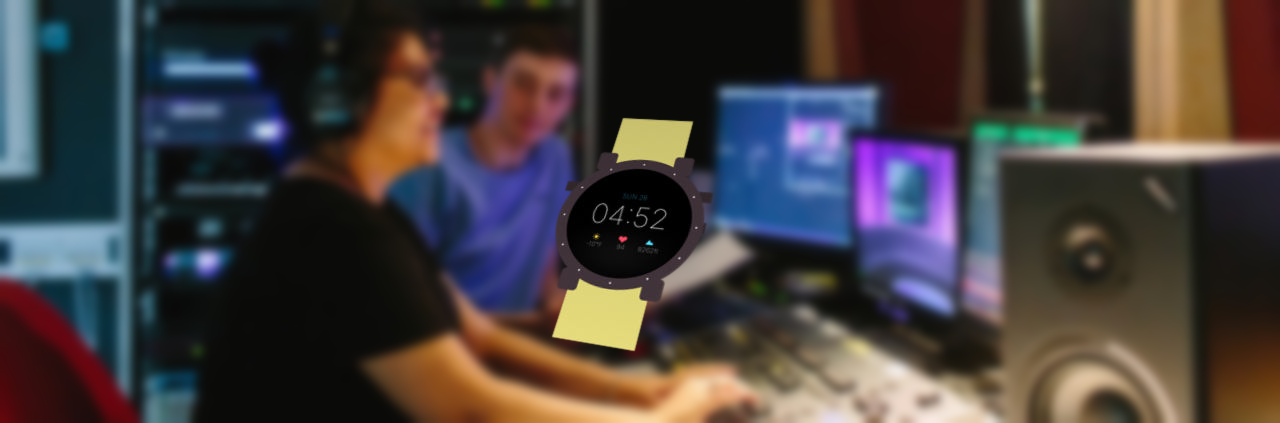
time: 4:52
